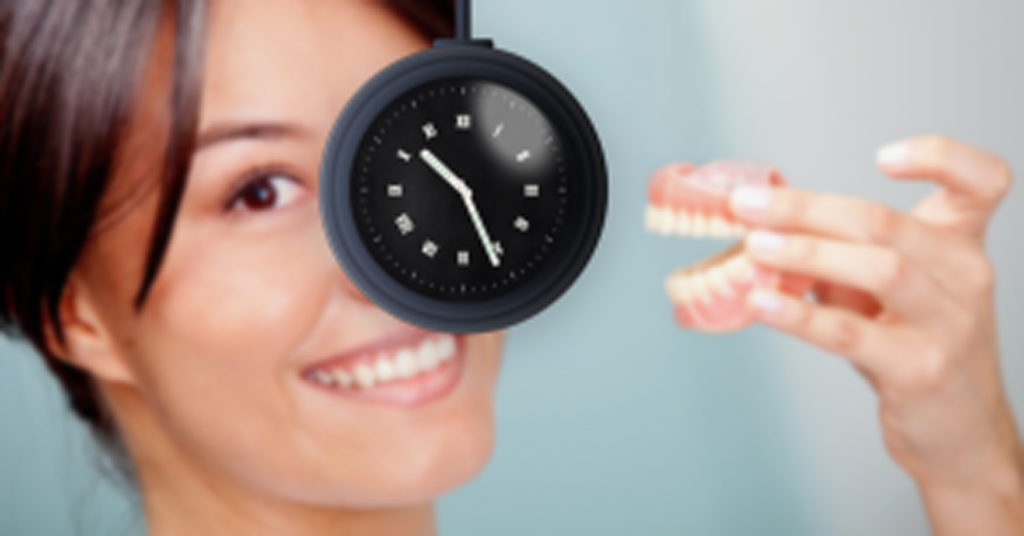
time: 10:26
